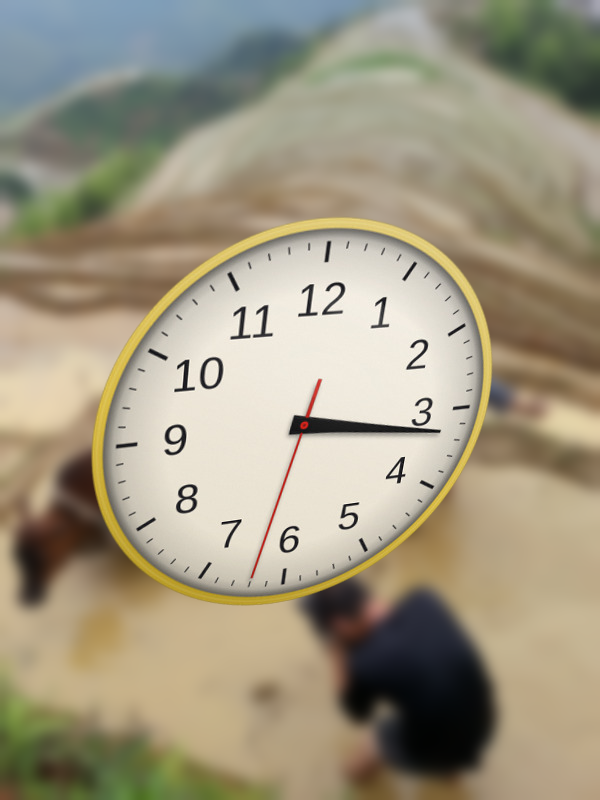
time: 3:16:32
